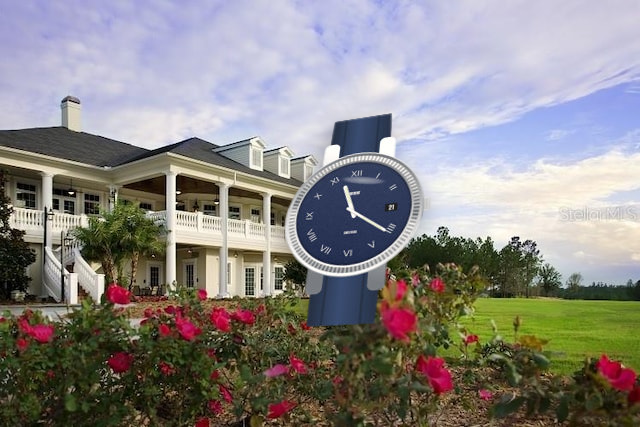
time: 11:21
